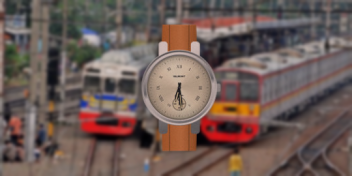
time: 6:29
